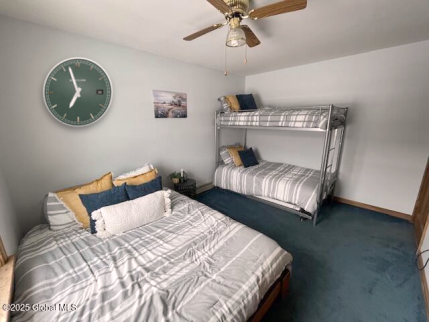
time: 6:57
